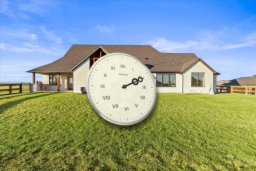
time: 2:11
